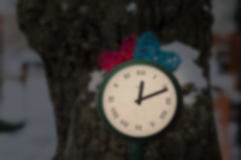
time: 12:11
